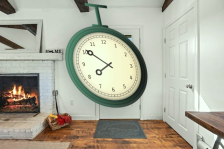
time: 7:51
